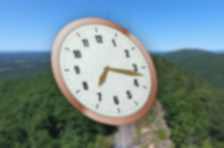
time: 7:17
